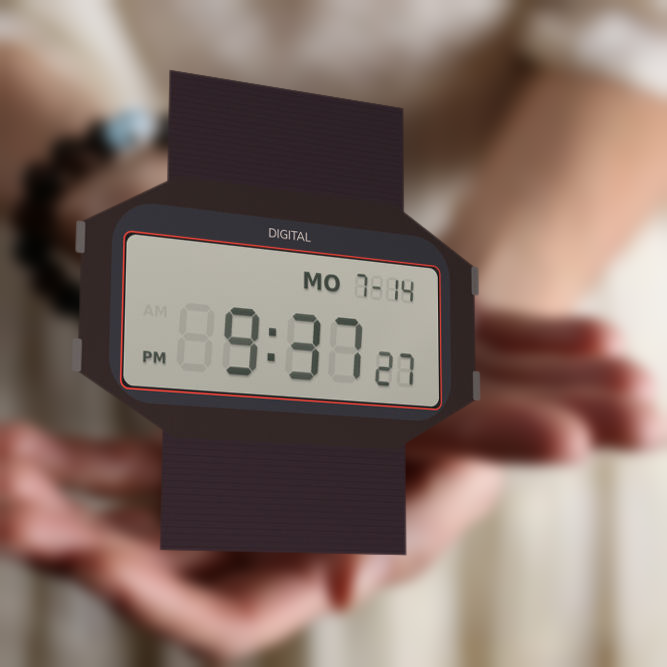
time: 9:37:27
